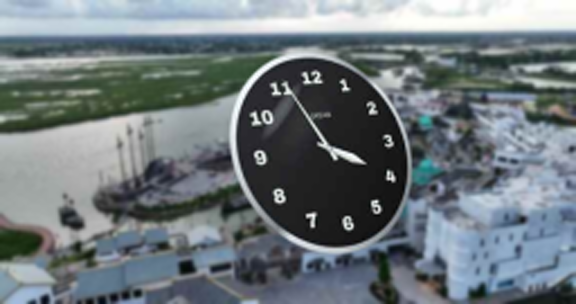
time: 3:56
